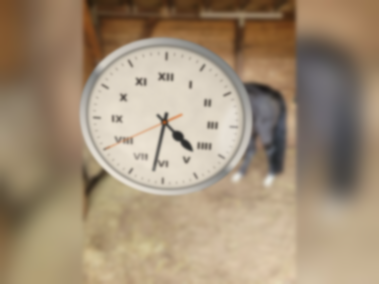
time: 4:31:40
